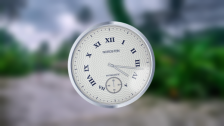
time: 4:17
